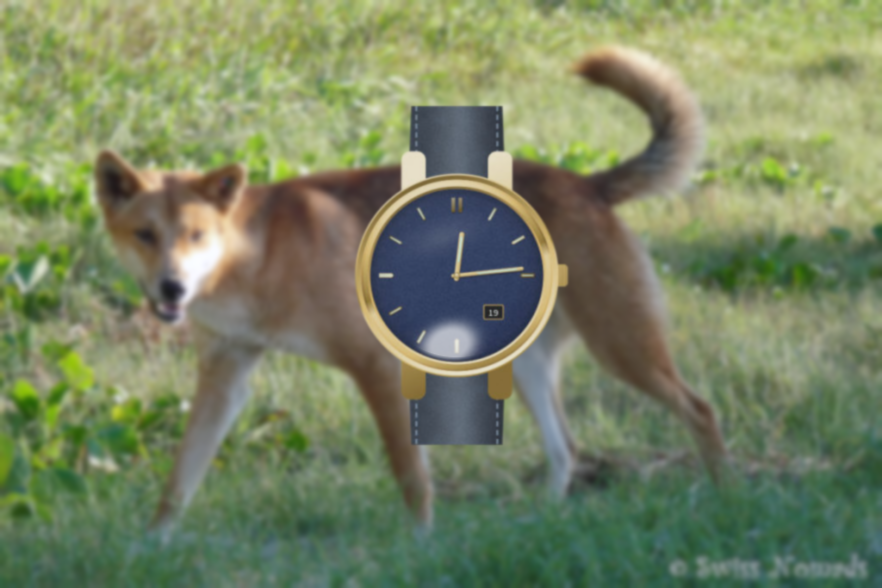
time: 12:14
